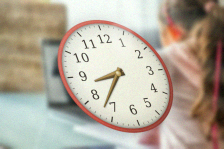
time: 8:37
